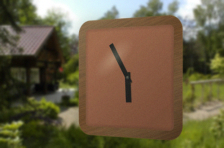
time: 5:55
